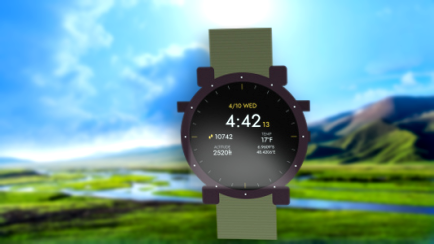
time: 4:42:13
